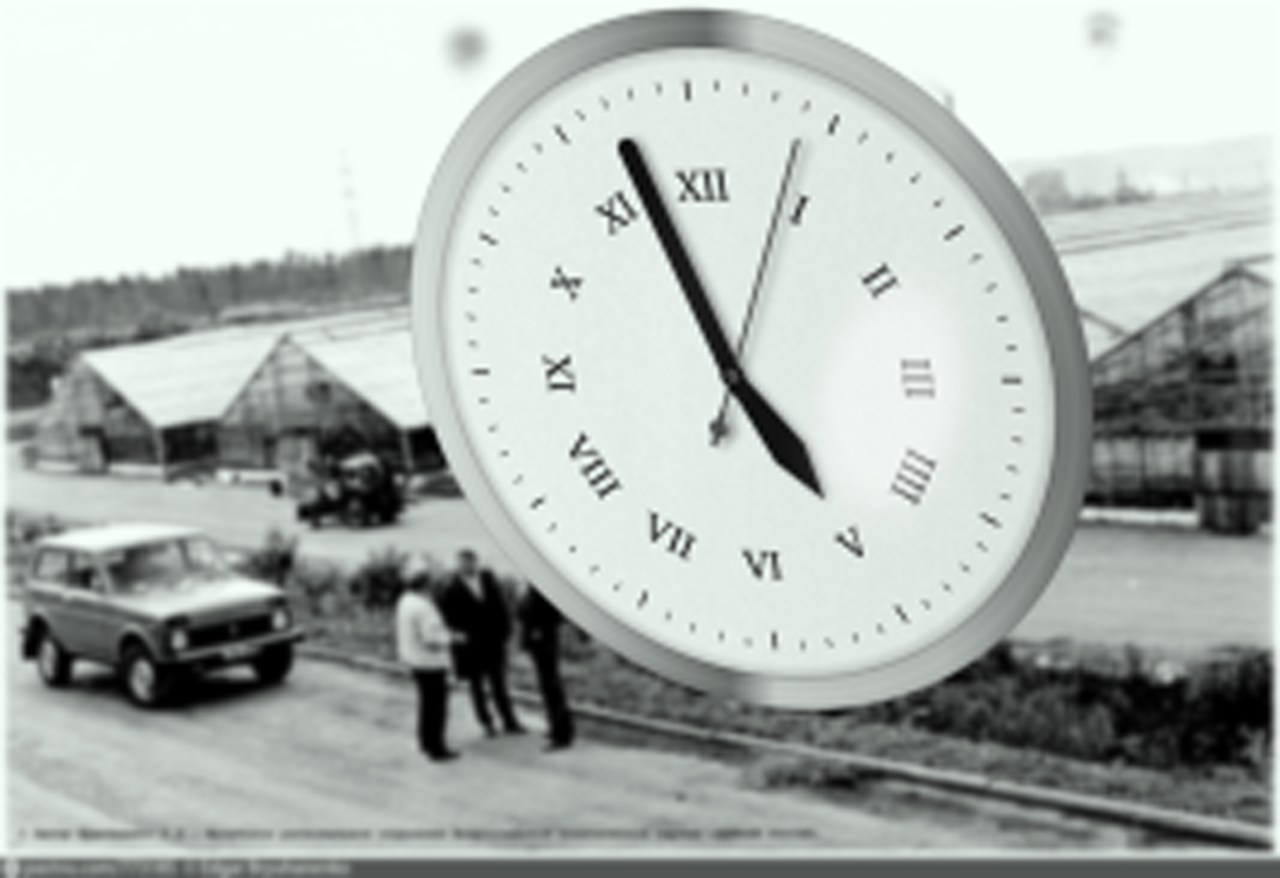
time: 4:57:04
